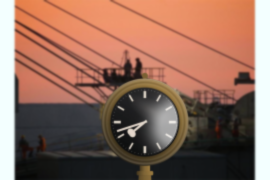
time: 7:42
